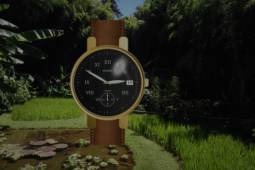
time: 2:50
